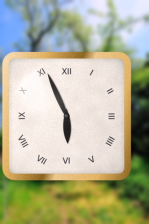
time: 5:56
